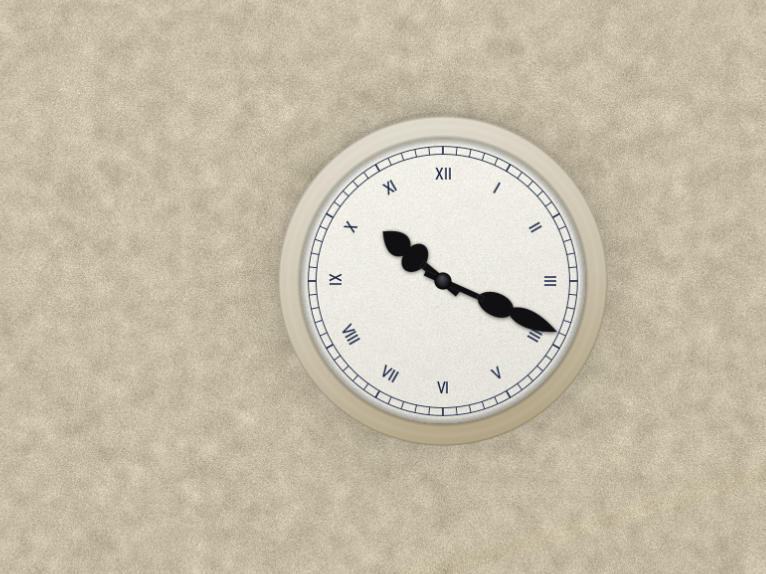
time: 10:19
